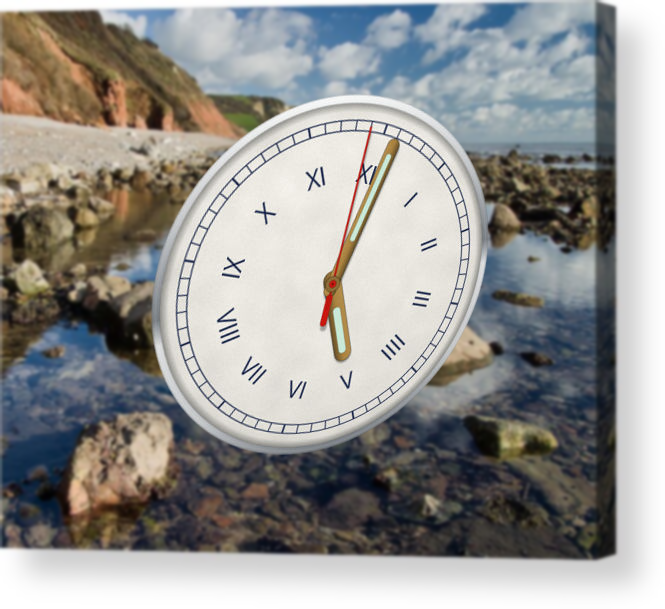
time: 5:00:59
